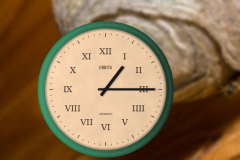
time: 1:15
